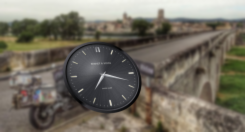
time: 7:18
